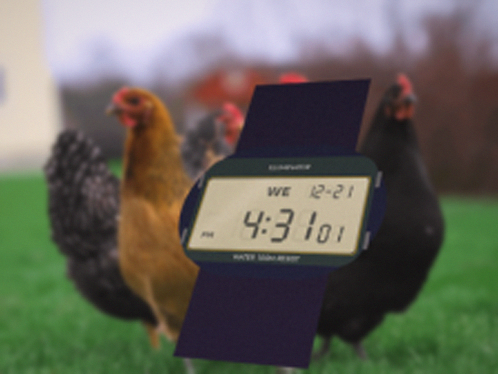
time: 4:31:01
